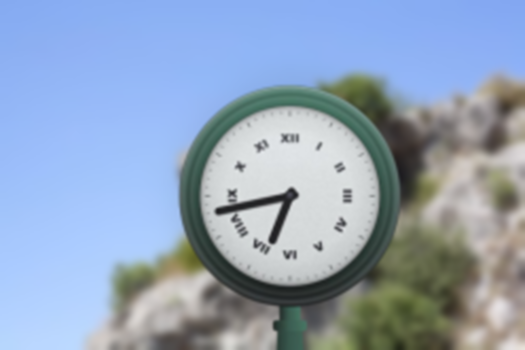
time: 6:43
